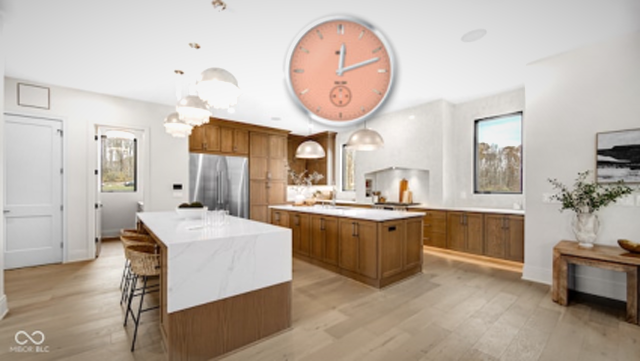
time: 12:12
